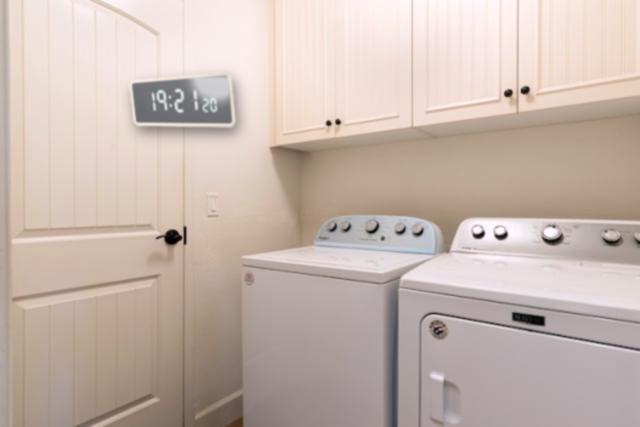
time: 19:21:20
